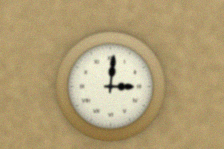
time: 3:01
